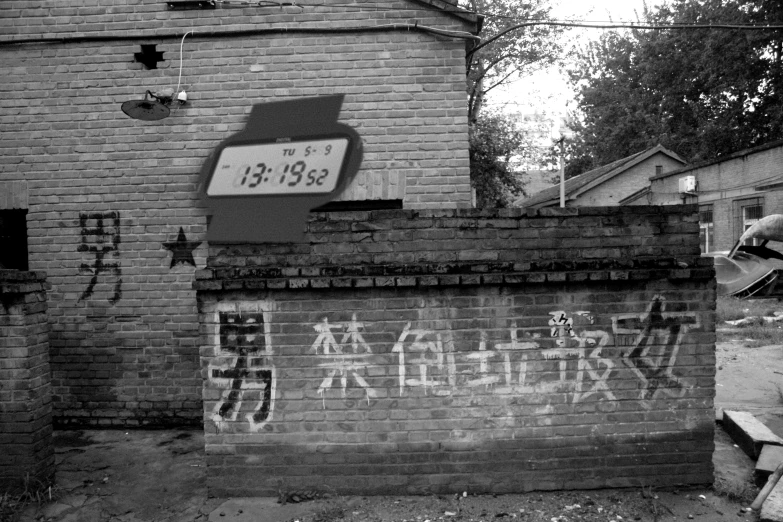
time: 13:19:52
